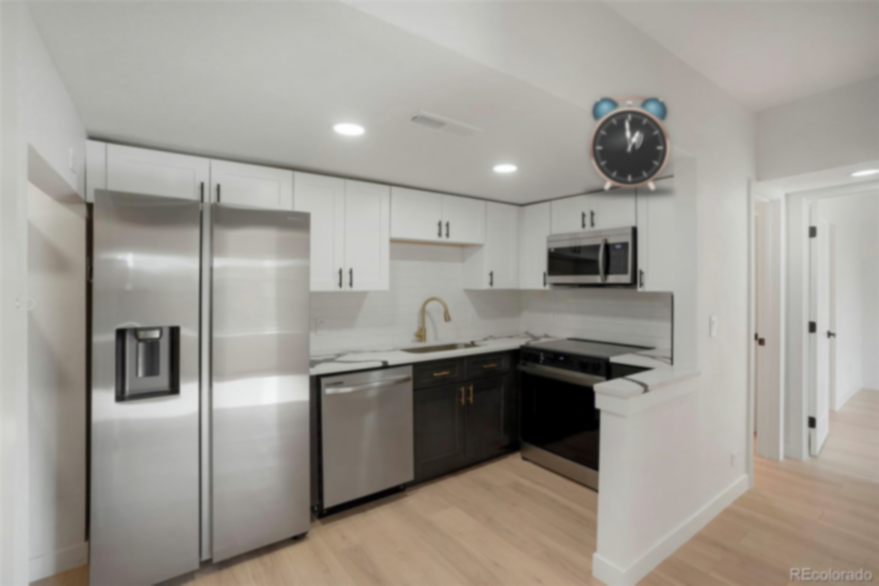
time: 12:59
